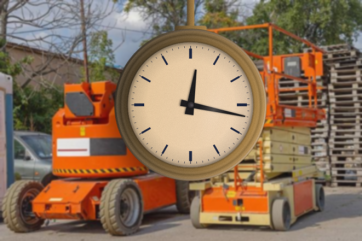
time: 12:17
